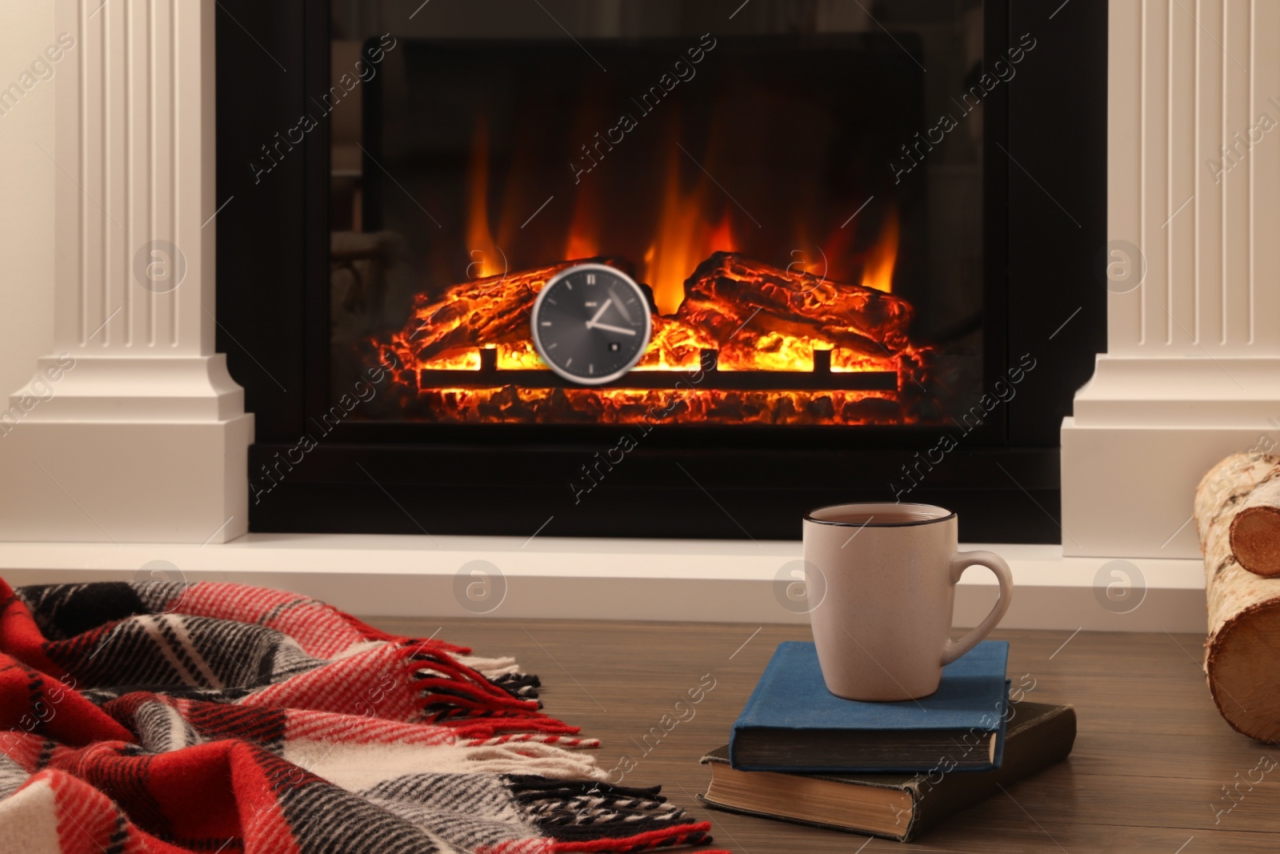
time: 1:17
